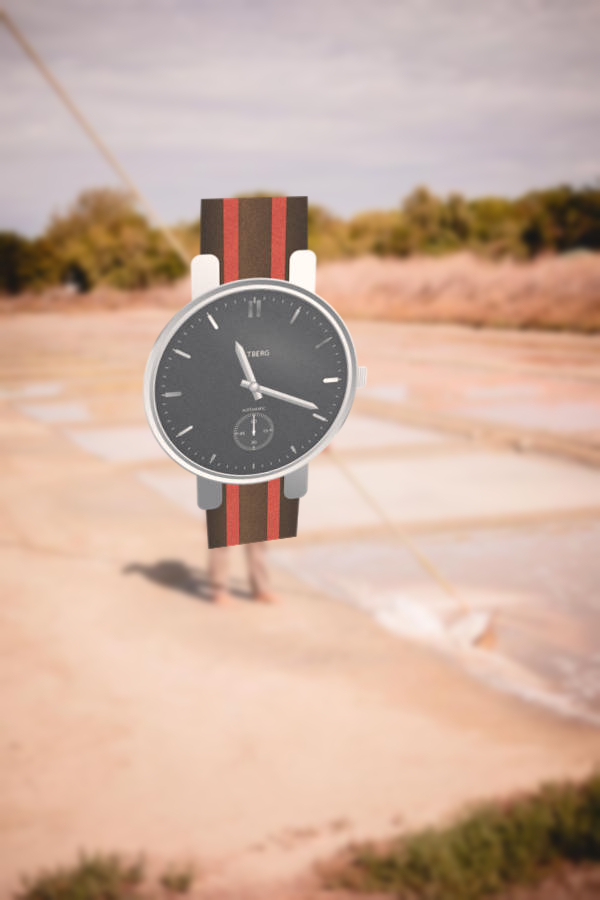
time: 11:19
